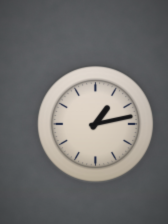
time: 1:13
